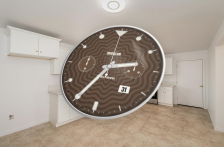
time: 2:35
